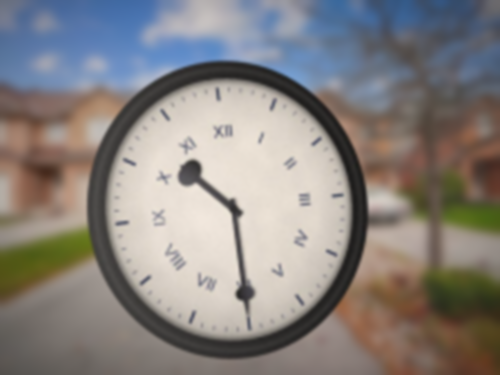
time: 10:30
